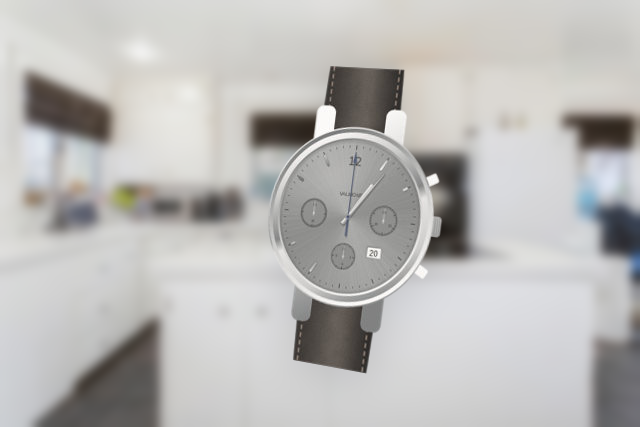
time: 1:06
